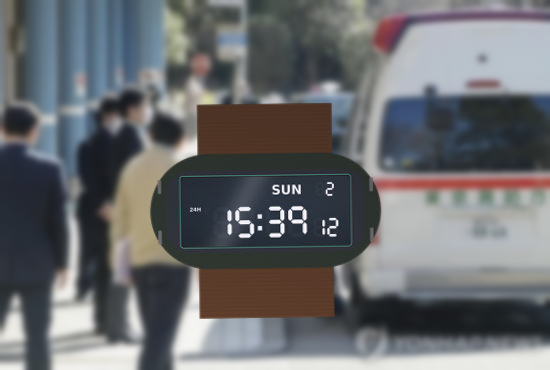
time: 15:39:12
